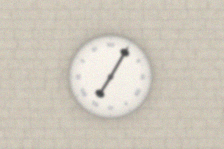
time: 7:05
